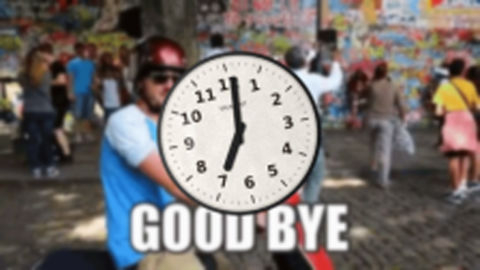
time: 7:01
